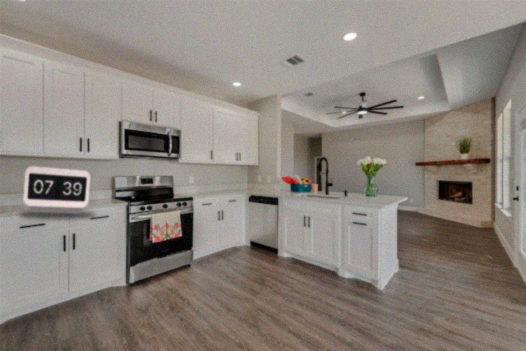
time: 7:39
